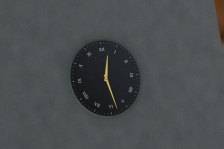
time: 12:28
